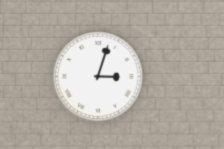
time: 3:03
